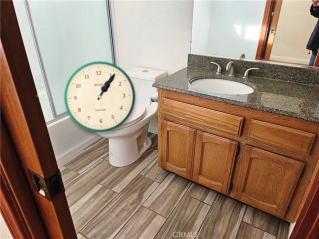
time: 1:06
